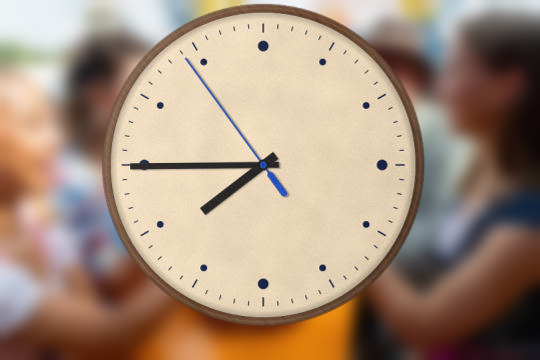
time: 7:44:54
